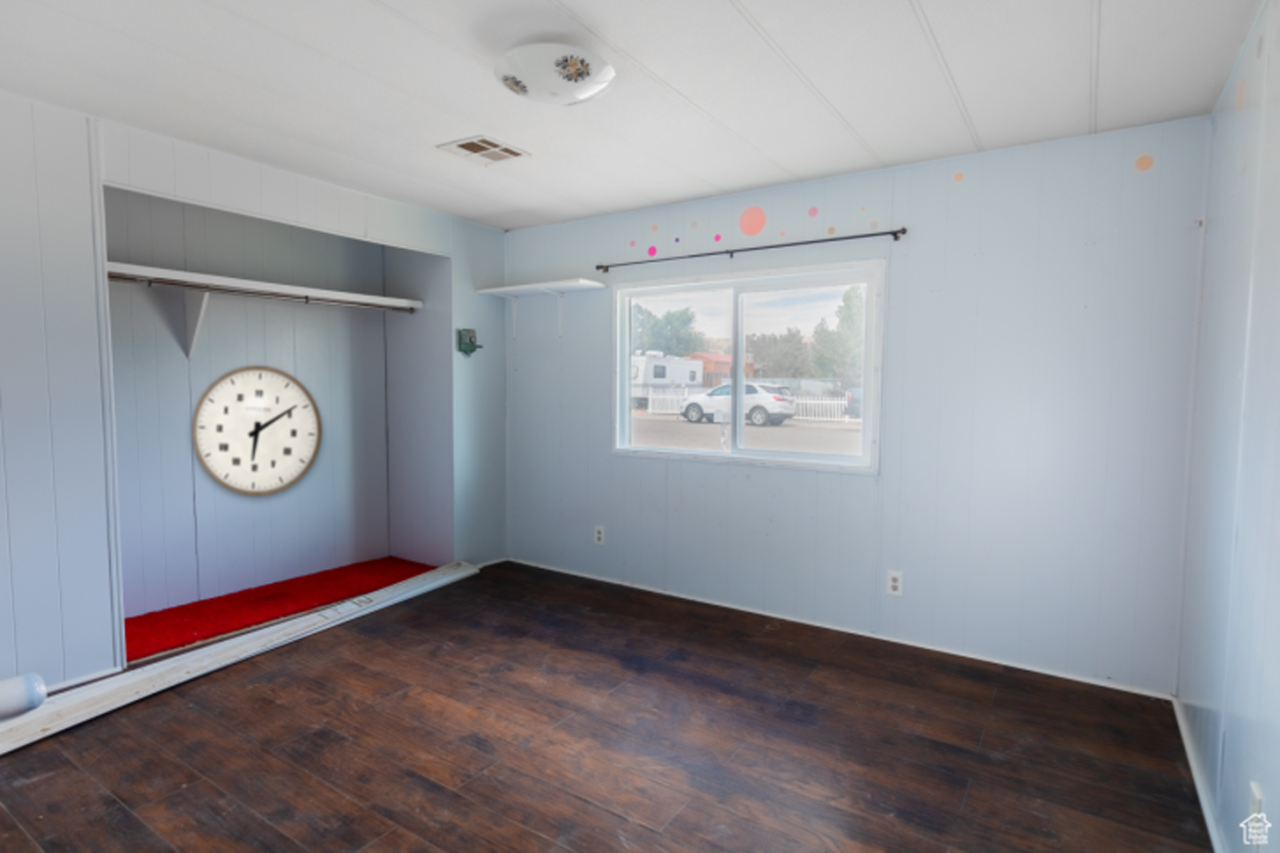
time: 6:09
